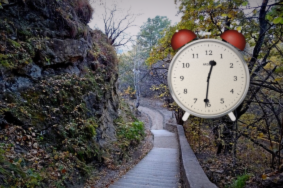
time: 12:31
